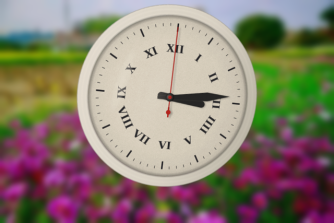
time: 3:14:00
